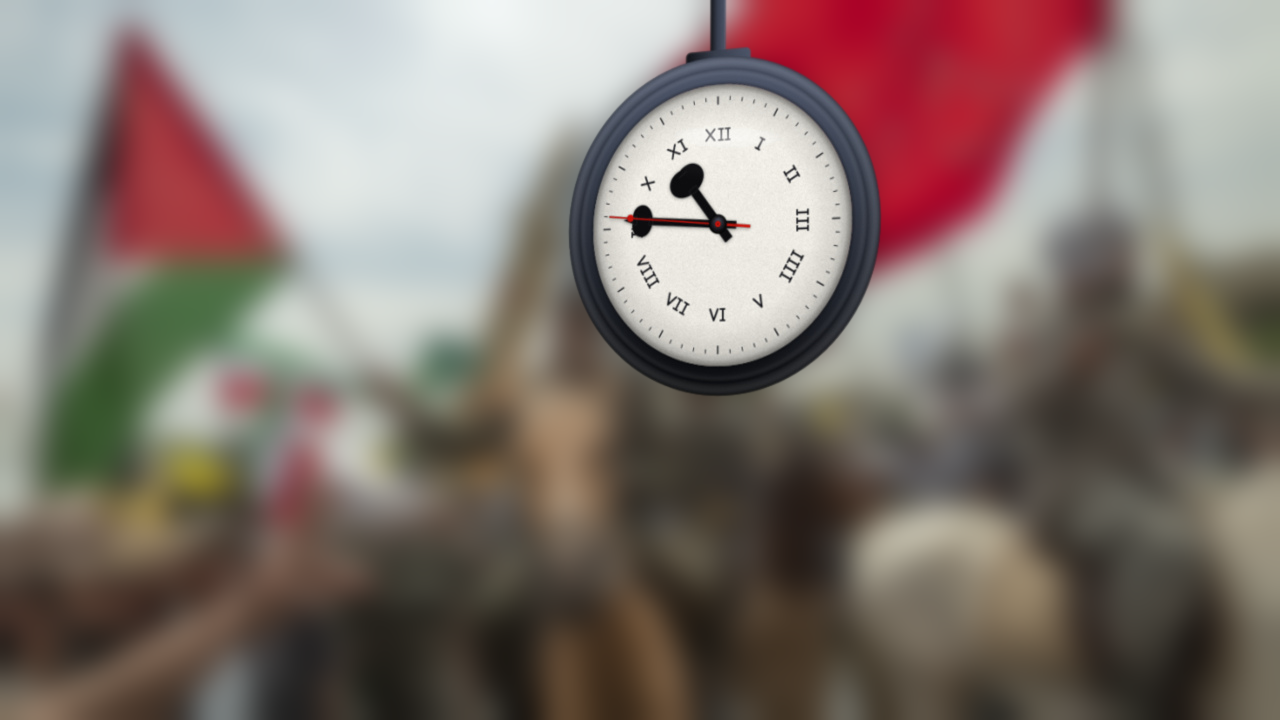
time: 10:45:46
